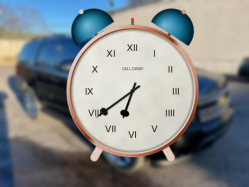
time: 6:39
